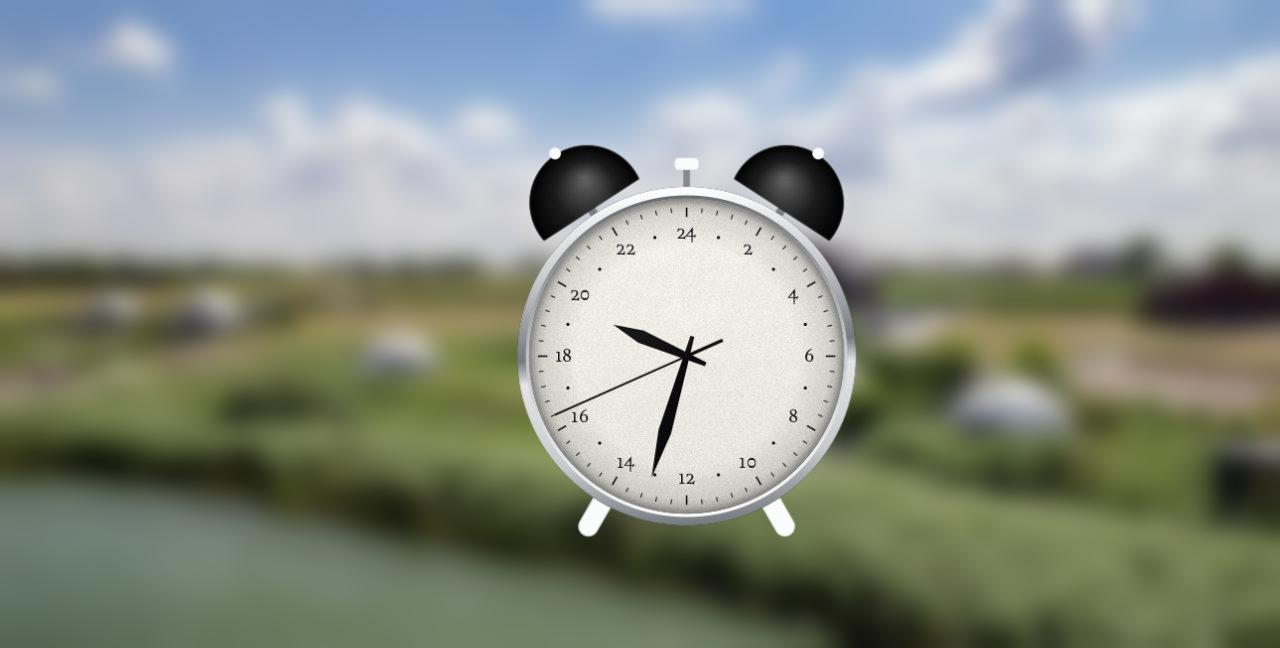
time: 19:32:41
